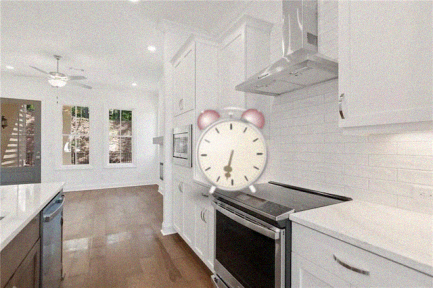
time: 6:32
